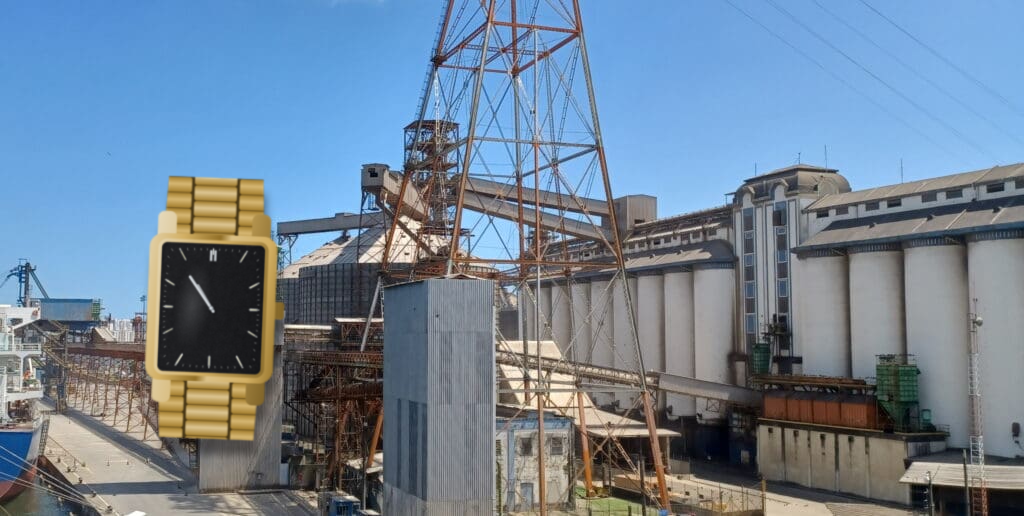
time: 10:54
